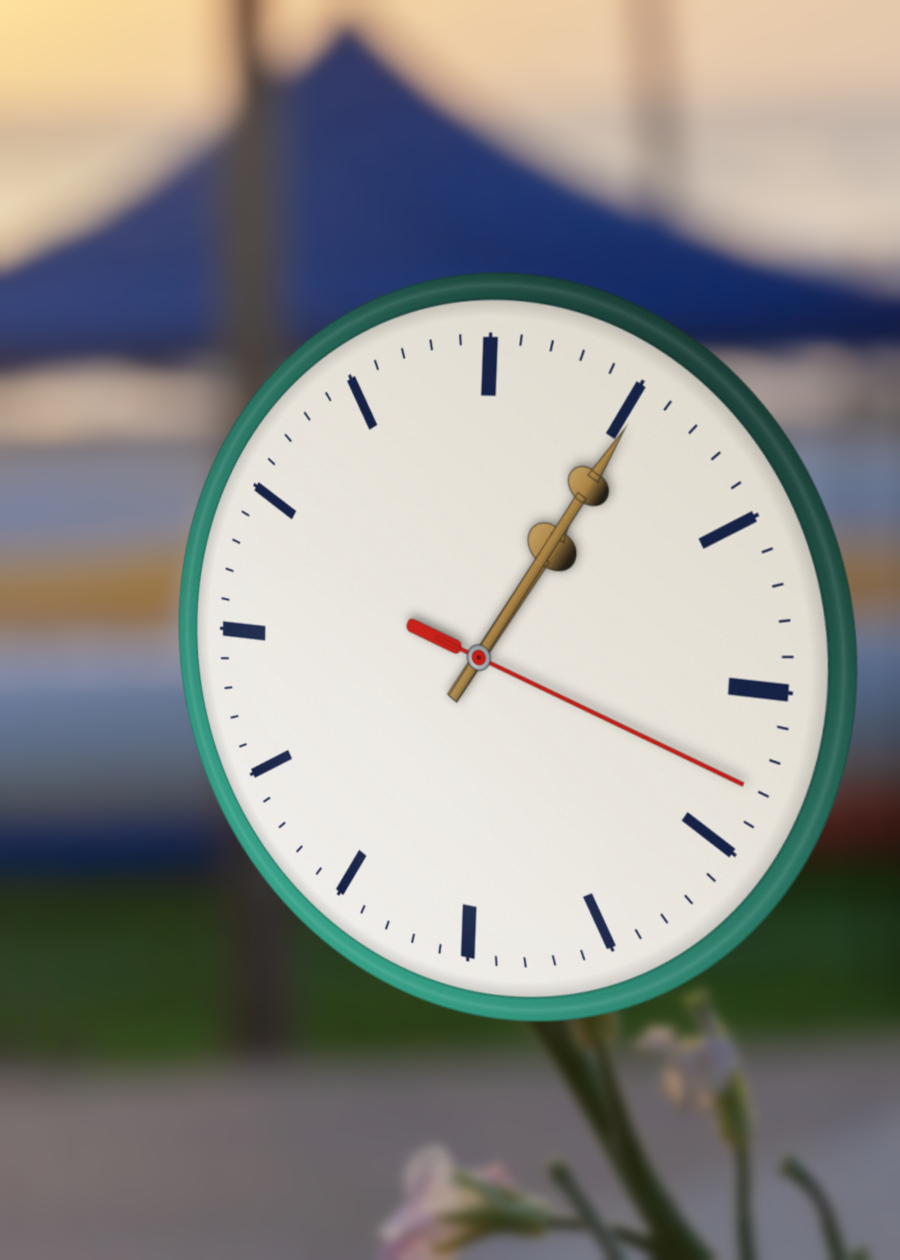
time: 1:05:18
